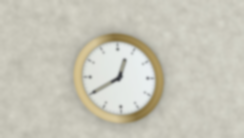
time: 12:40
